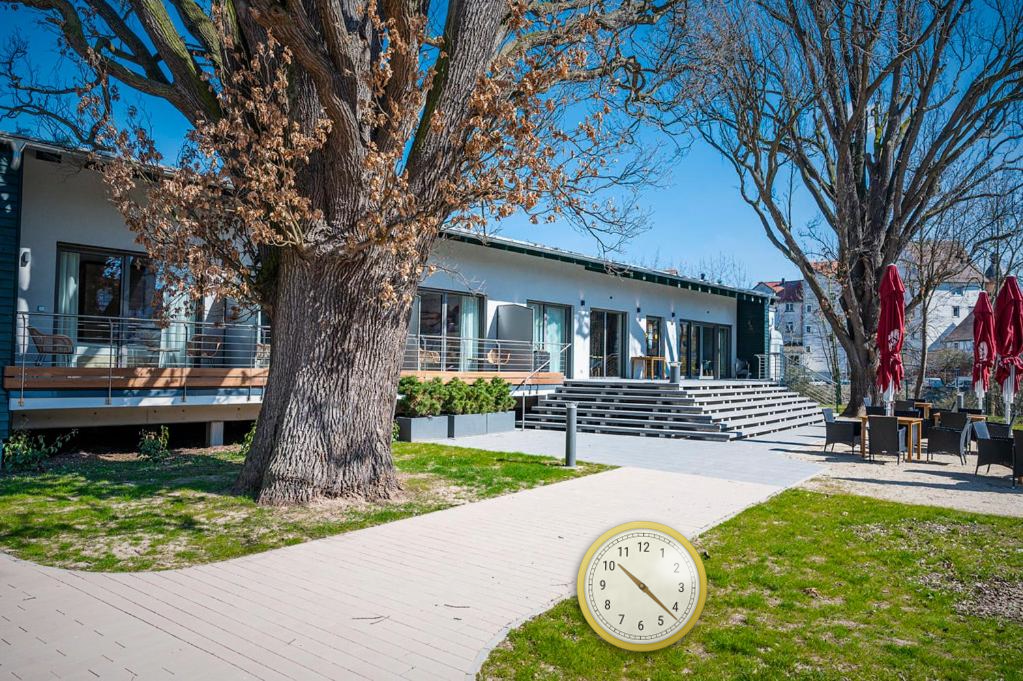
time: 10:22
